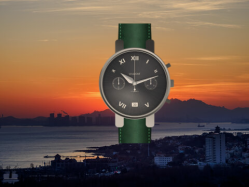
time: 10:12
